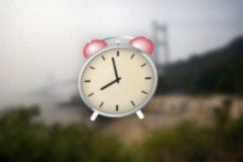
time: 7:58
